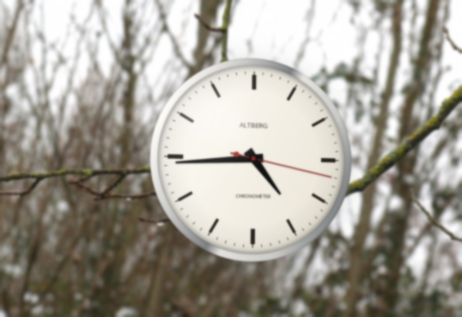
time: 4:44:17
